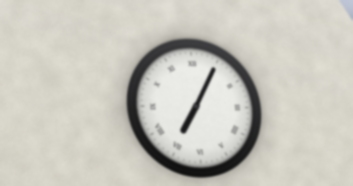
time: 7:05
